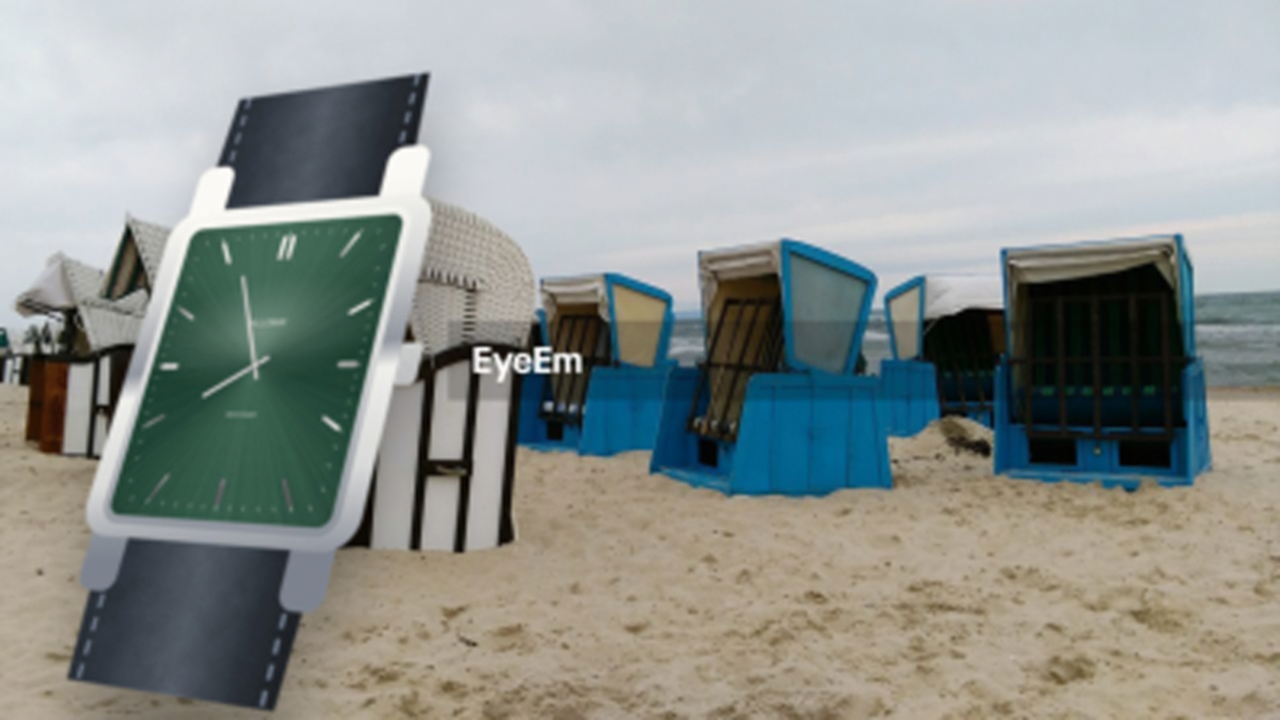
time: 7:56
